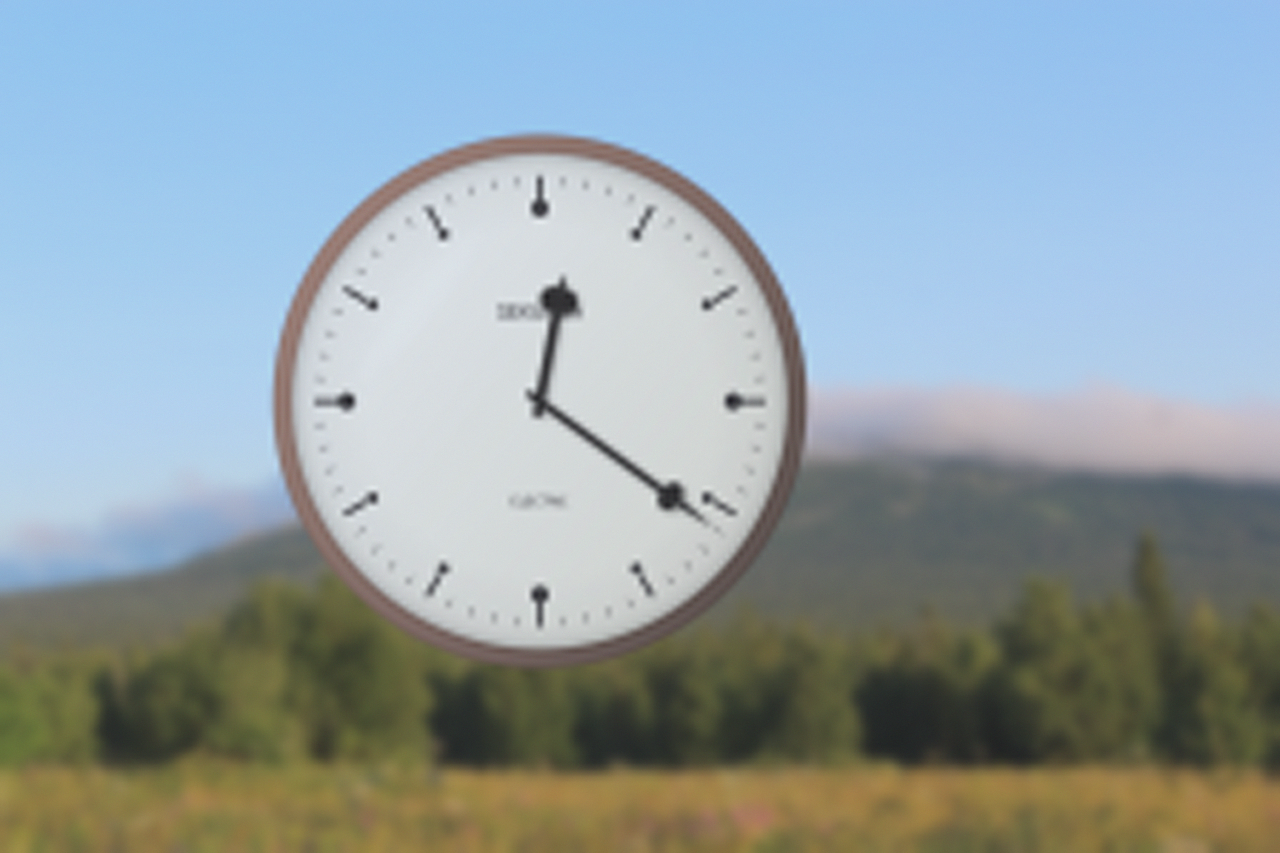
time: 12:21
